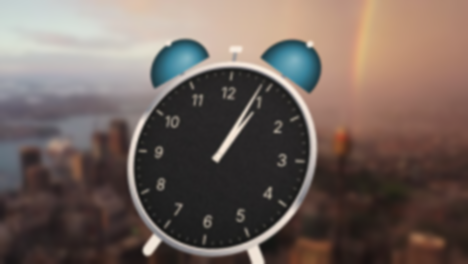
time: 1:04
